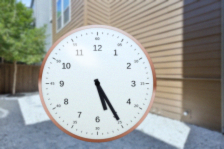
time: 5:25
